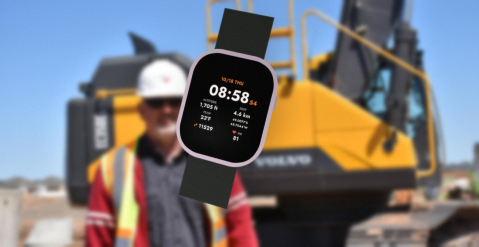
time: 8:58
